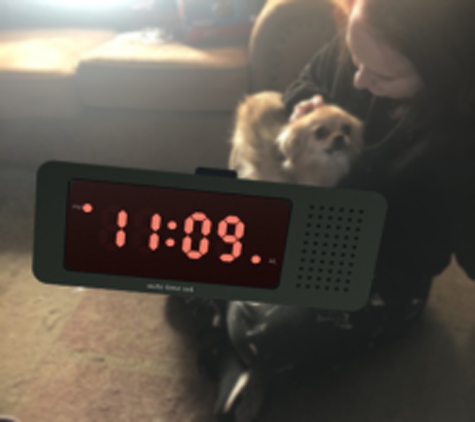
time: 11:09
